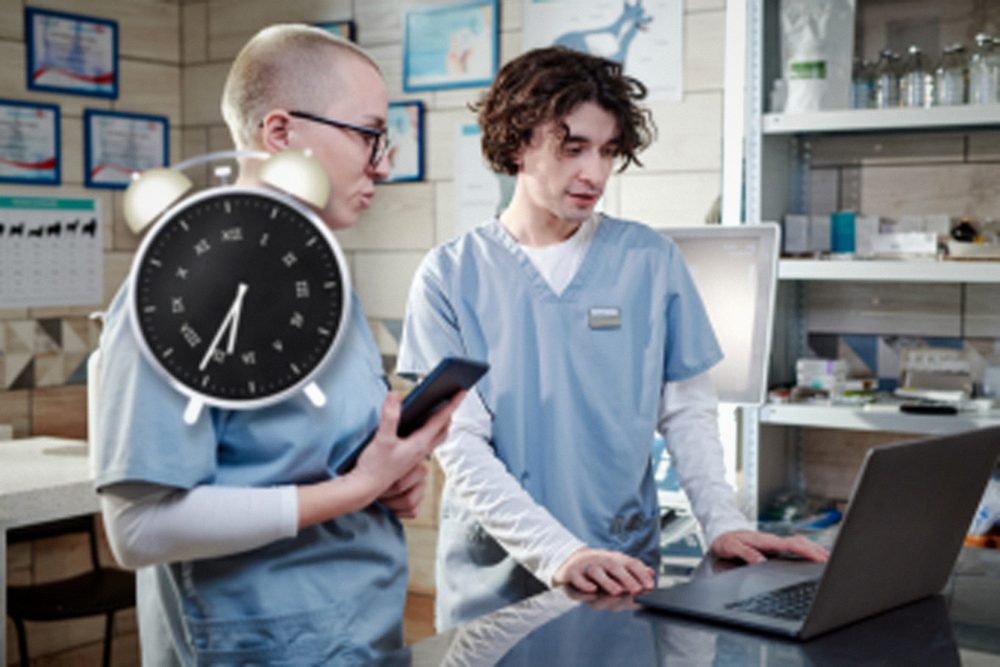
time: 6:36
